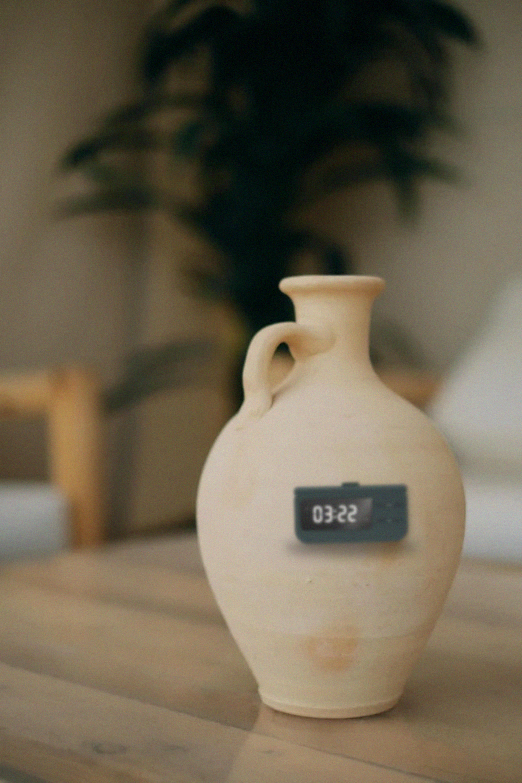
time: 3:22
